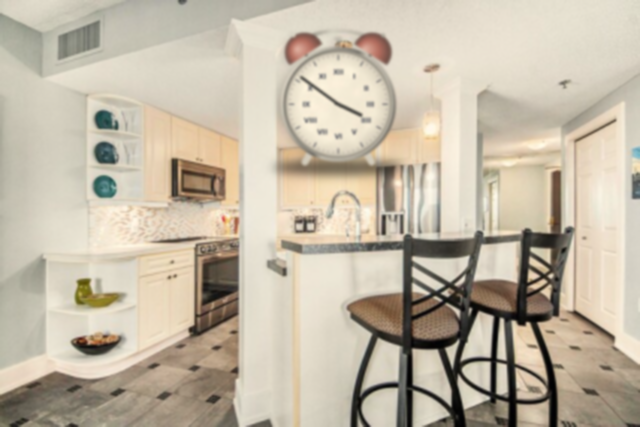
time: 3:51
